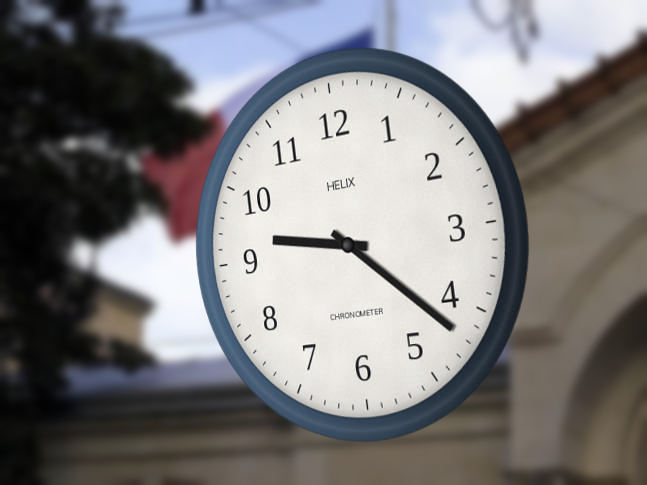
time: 9:22
